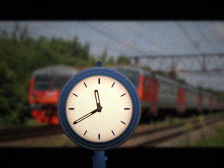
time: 11:40
